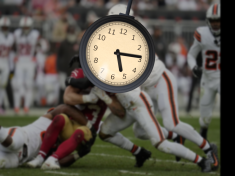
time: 5:14
